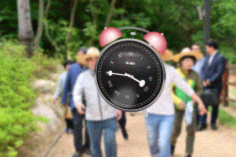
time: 3:45
